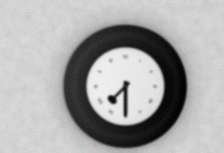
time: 7:30
